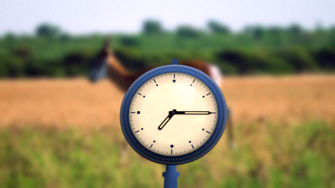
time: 7:15
